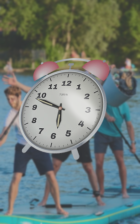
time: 5:48
